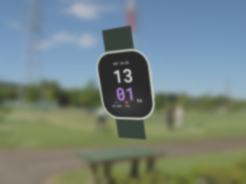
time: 13:01
